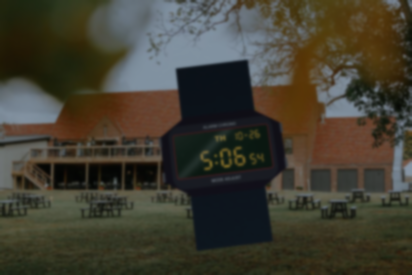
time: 5:06
